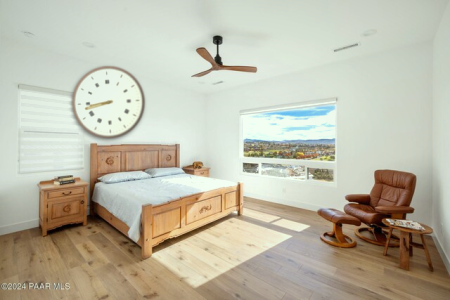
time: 8:43
